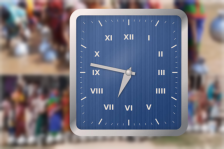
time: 6:47
